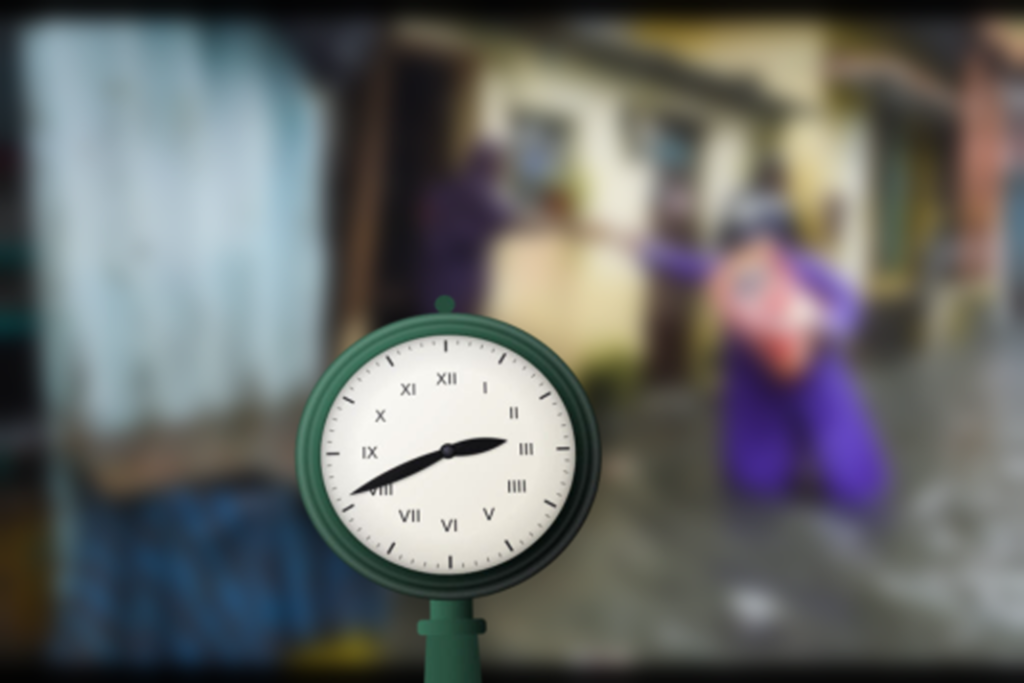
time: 2:41
